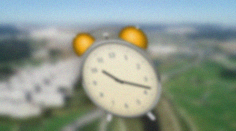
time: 10:18
